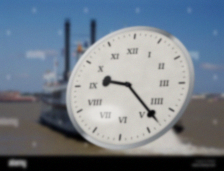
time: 9:23
